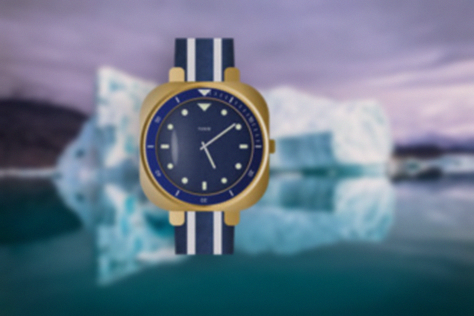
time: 5:09
